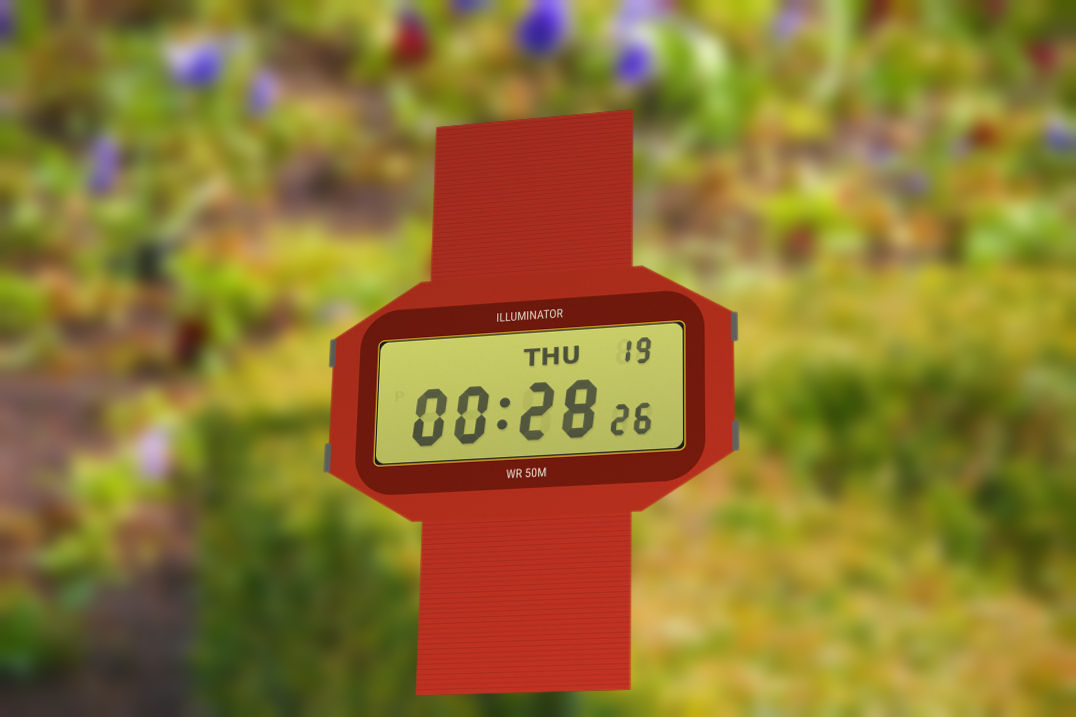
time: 0:28:26
